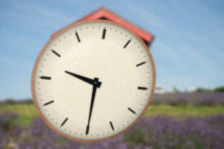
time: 9:30
